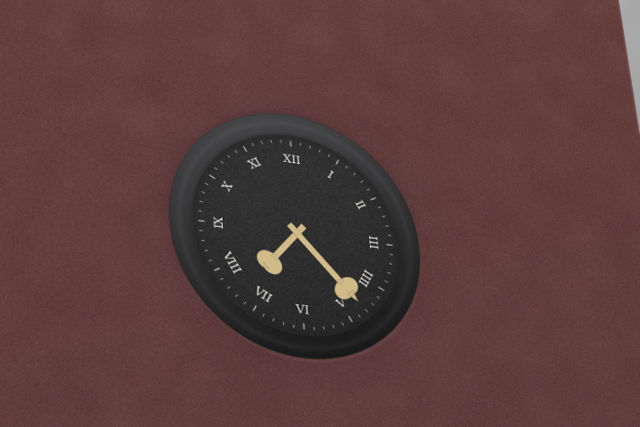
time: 7:23
